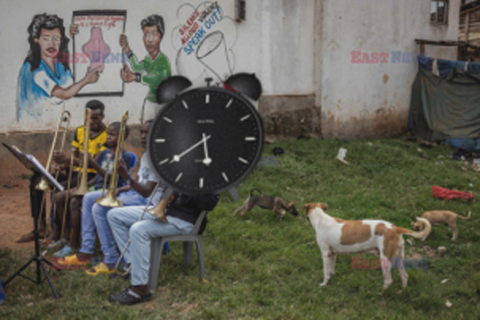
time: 5:39
